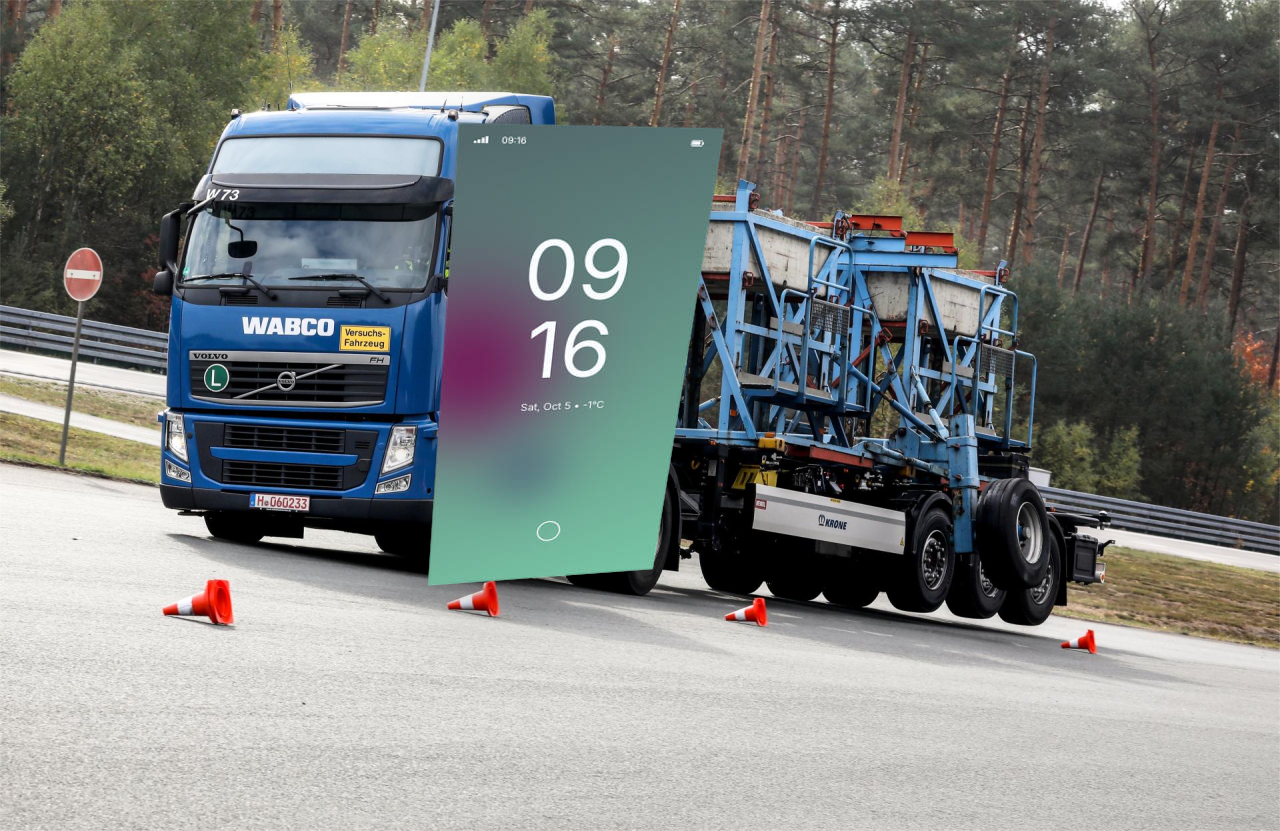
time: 9:16
